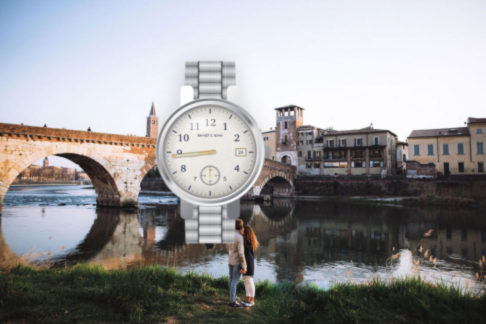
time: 8:44
